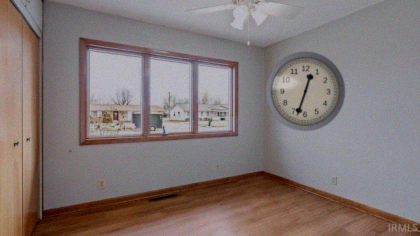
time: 12:33
